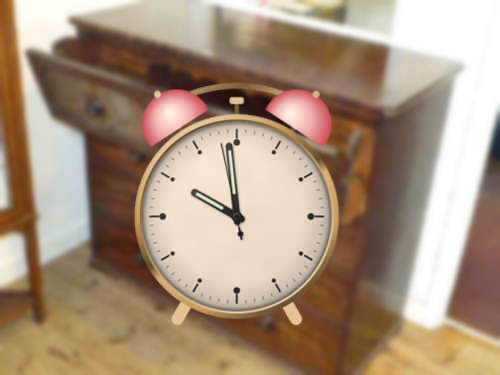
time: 9:58:58
